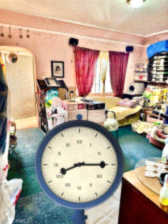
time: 8:15
